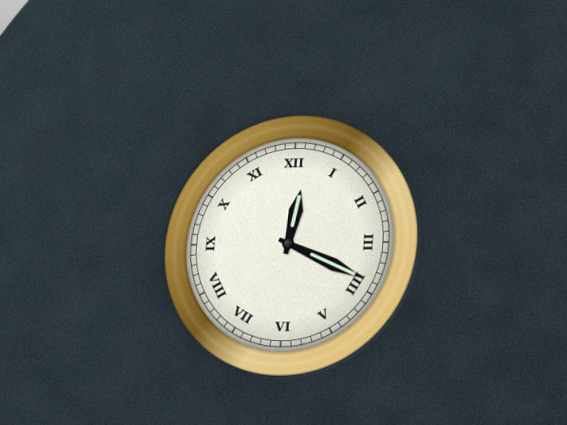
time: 12:19
